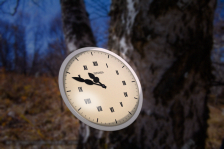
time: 10:49
